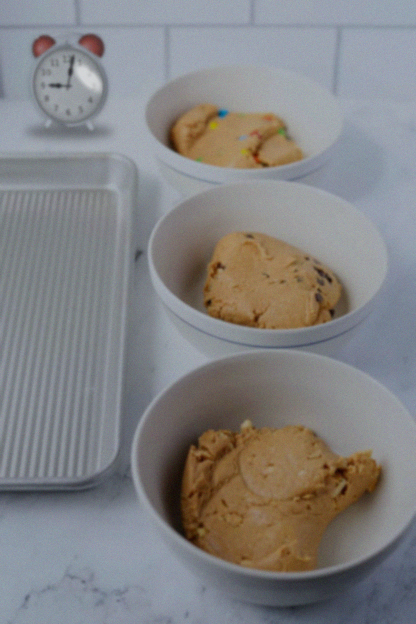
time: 9:02
